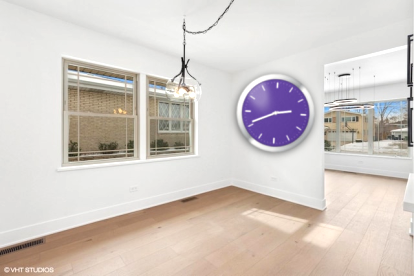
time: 2:41
